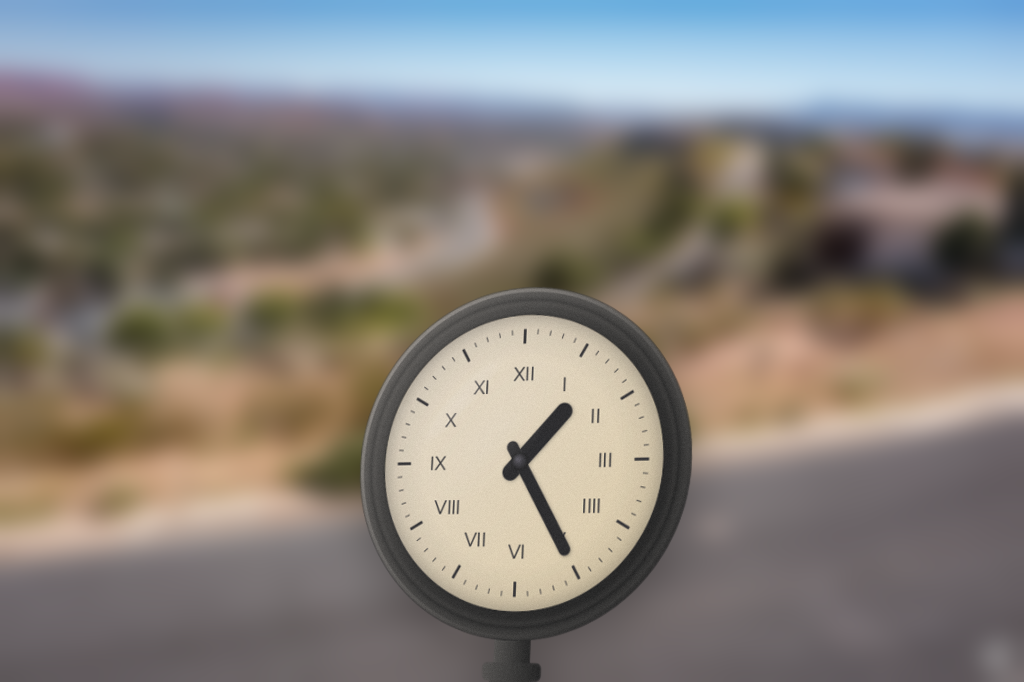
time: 1:25
